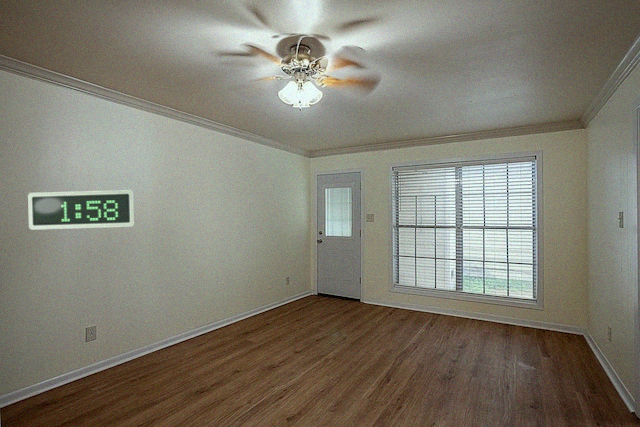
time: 1:58
